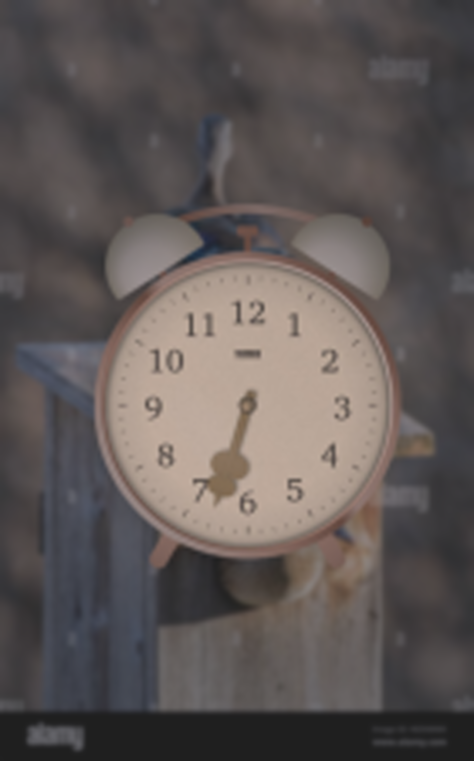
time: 6:33
